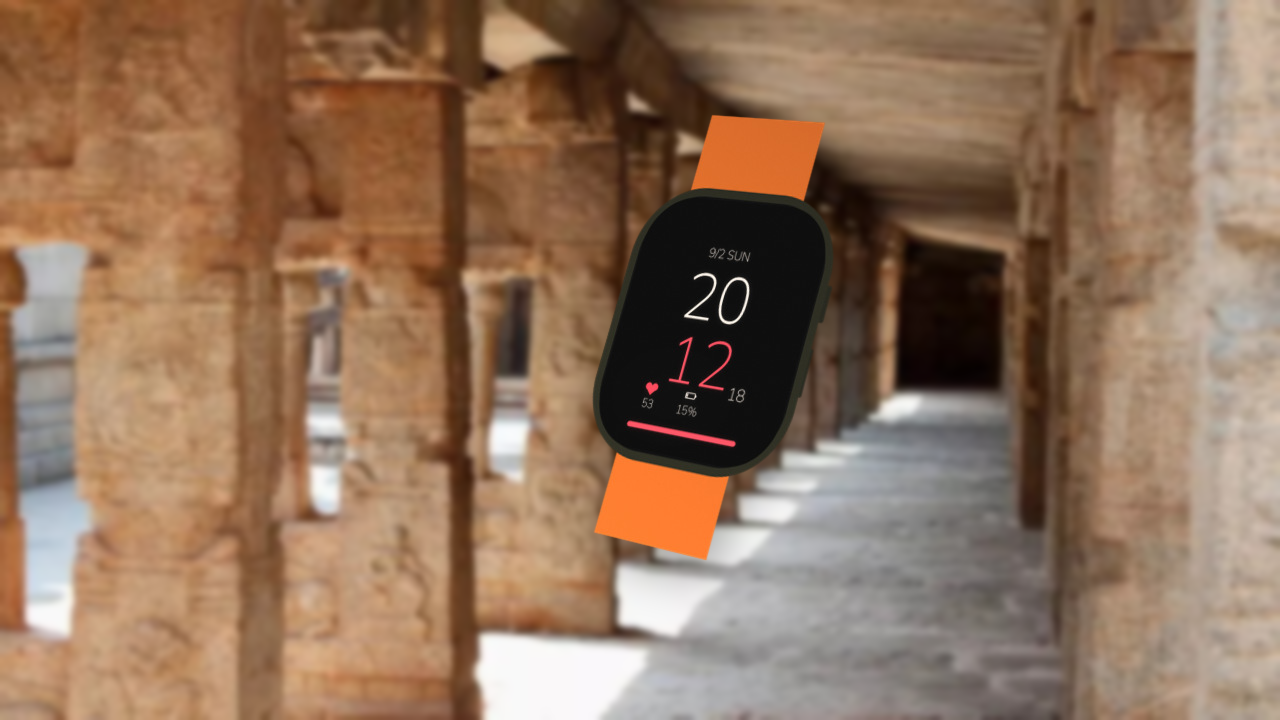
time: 20:12:18
